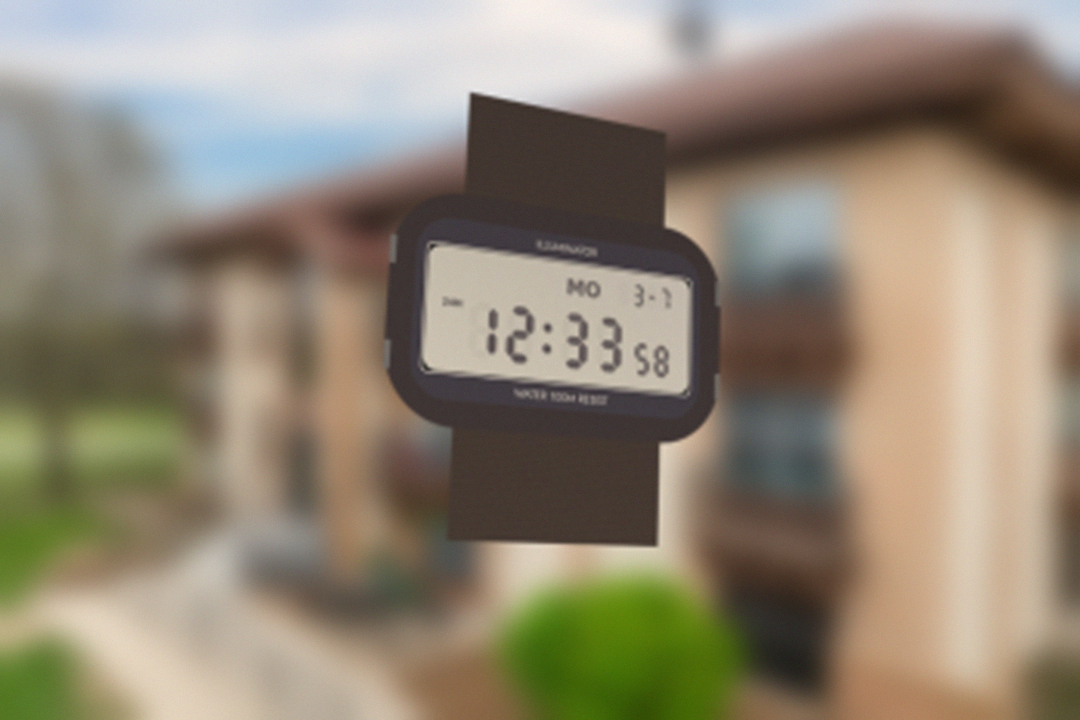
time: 12:33:58
